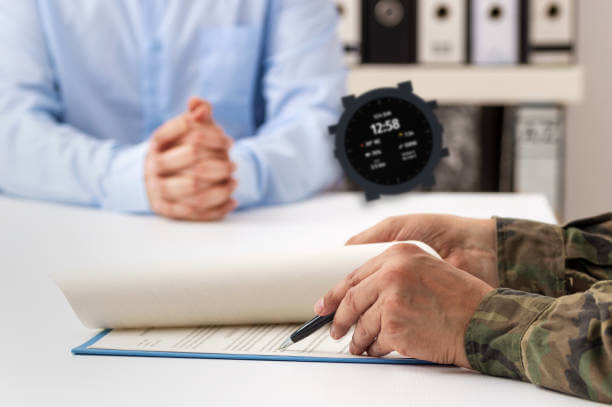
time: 12:58
